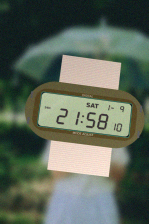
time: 21:58:10
